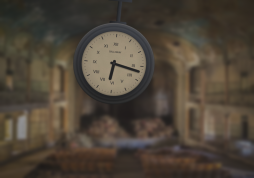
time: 6:17
